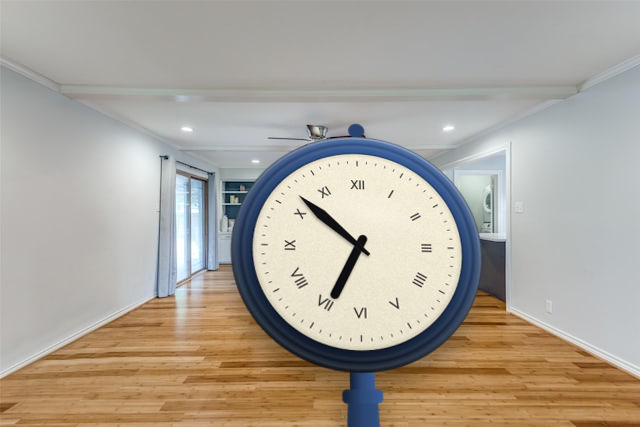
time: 6:52
